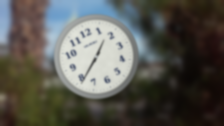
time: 1:39
